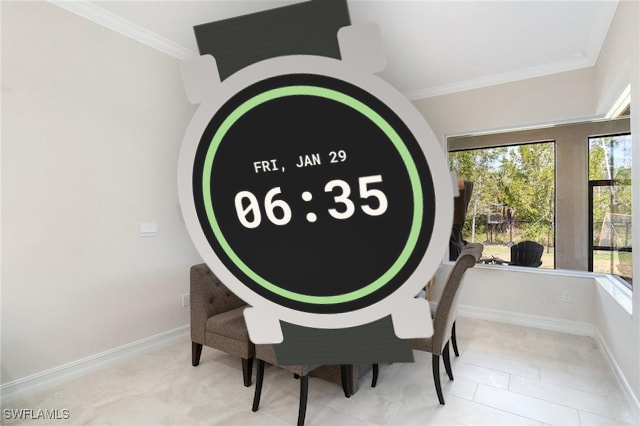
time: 6:35
